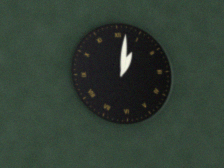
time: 1:02
